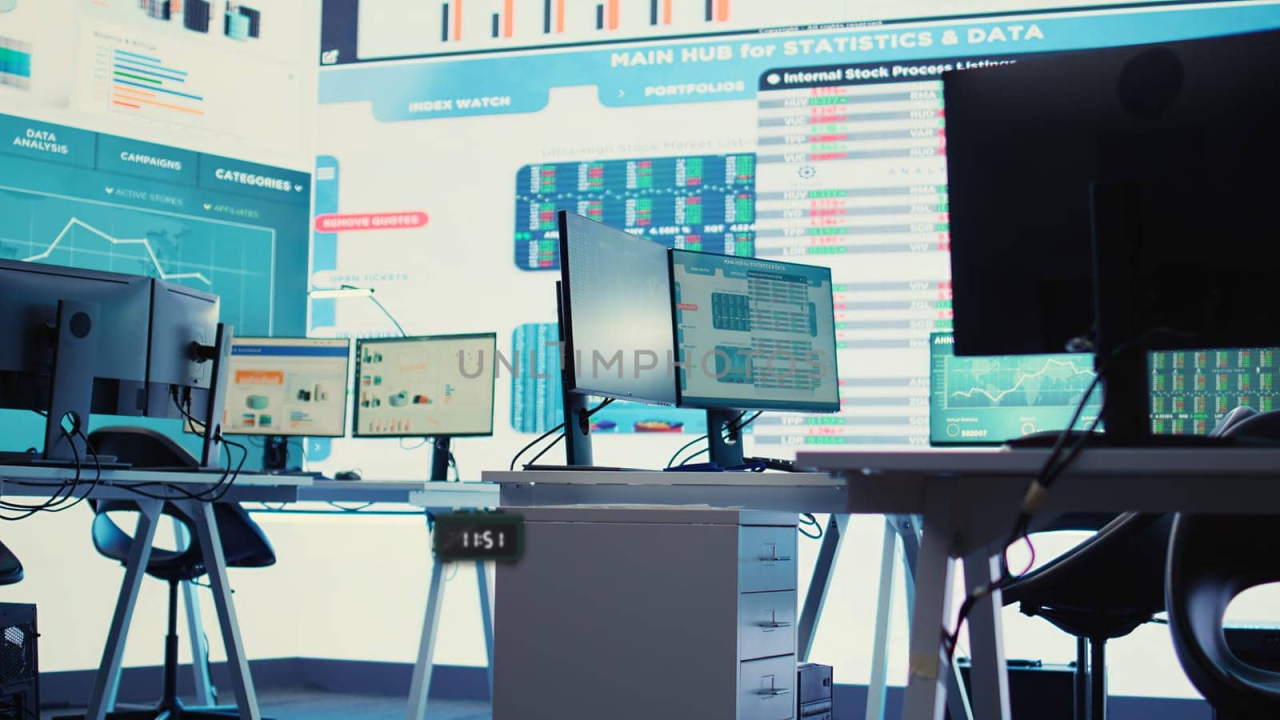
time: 11:51
